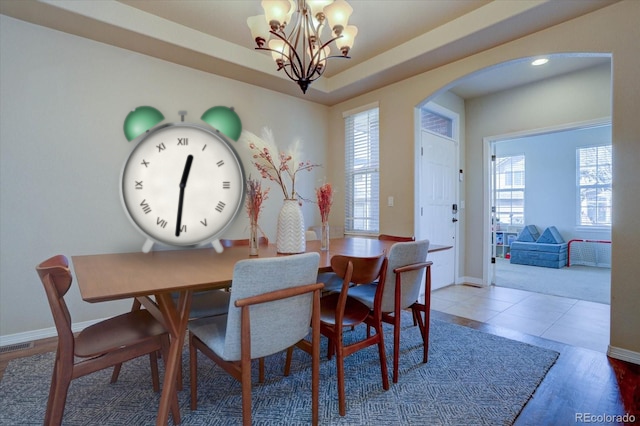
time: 12:31
